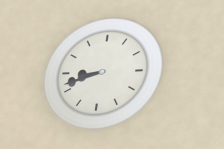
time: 8:42
